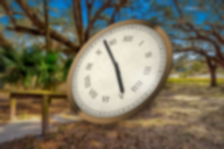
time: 4:53
